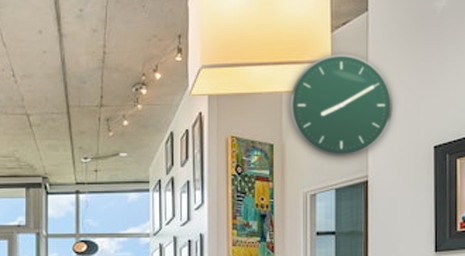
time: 8:10
